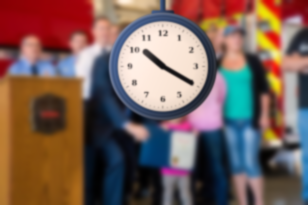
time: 10:20
